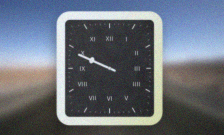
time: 9:49
